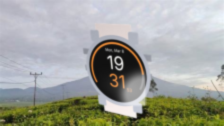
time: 19:31
